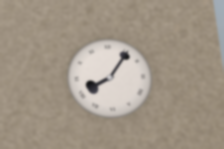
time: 8:06
